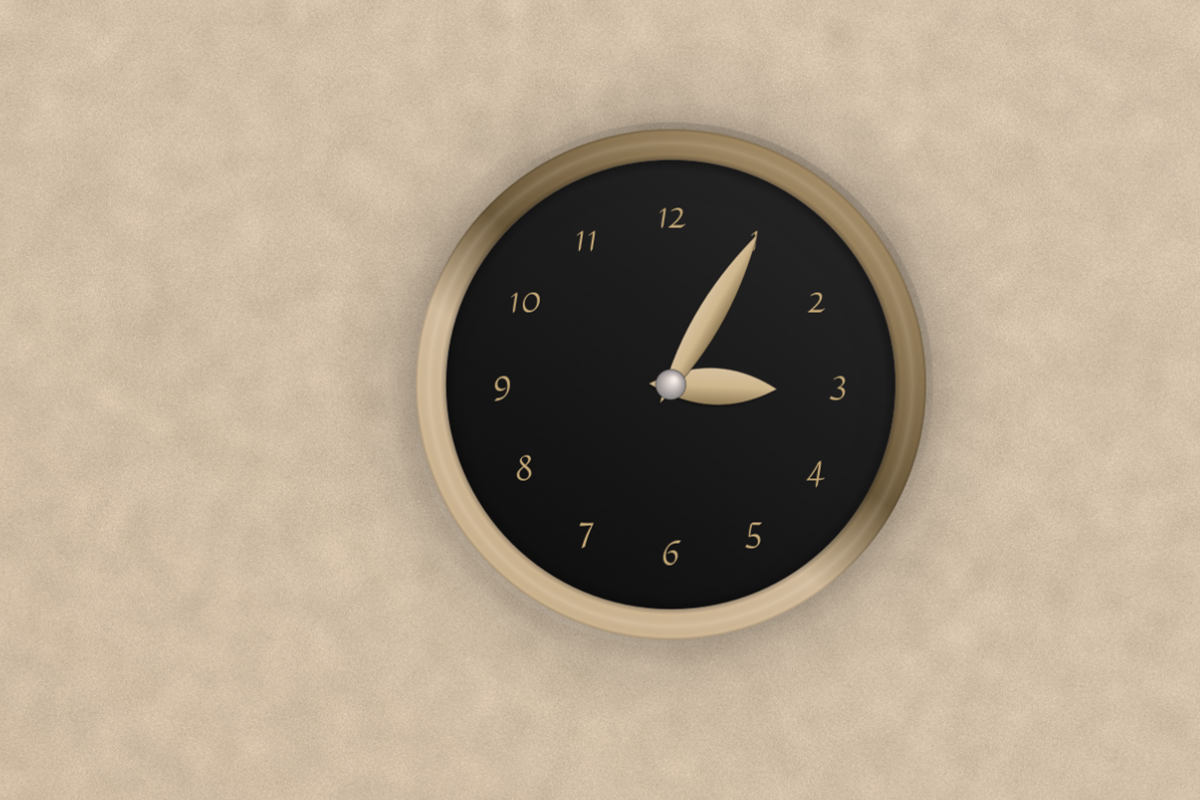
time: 3:05
